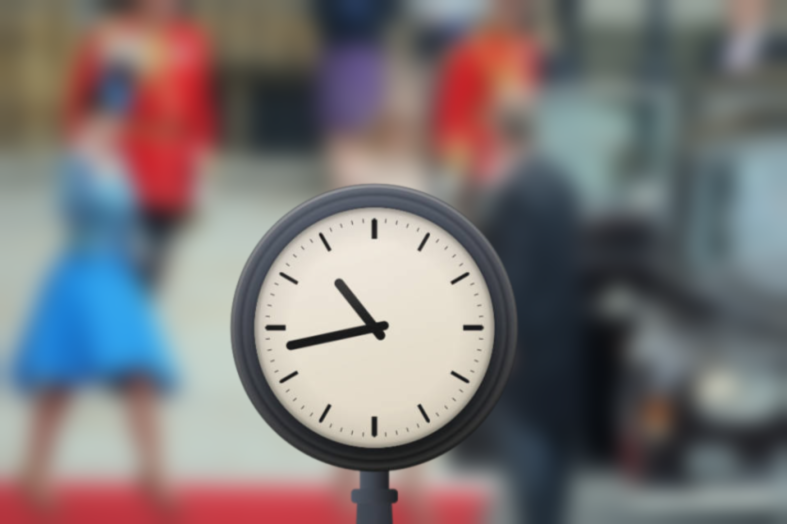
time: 10:43
